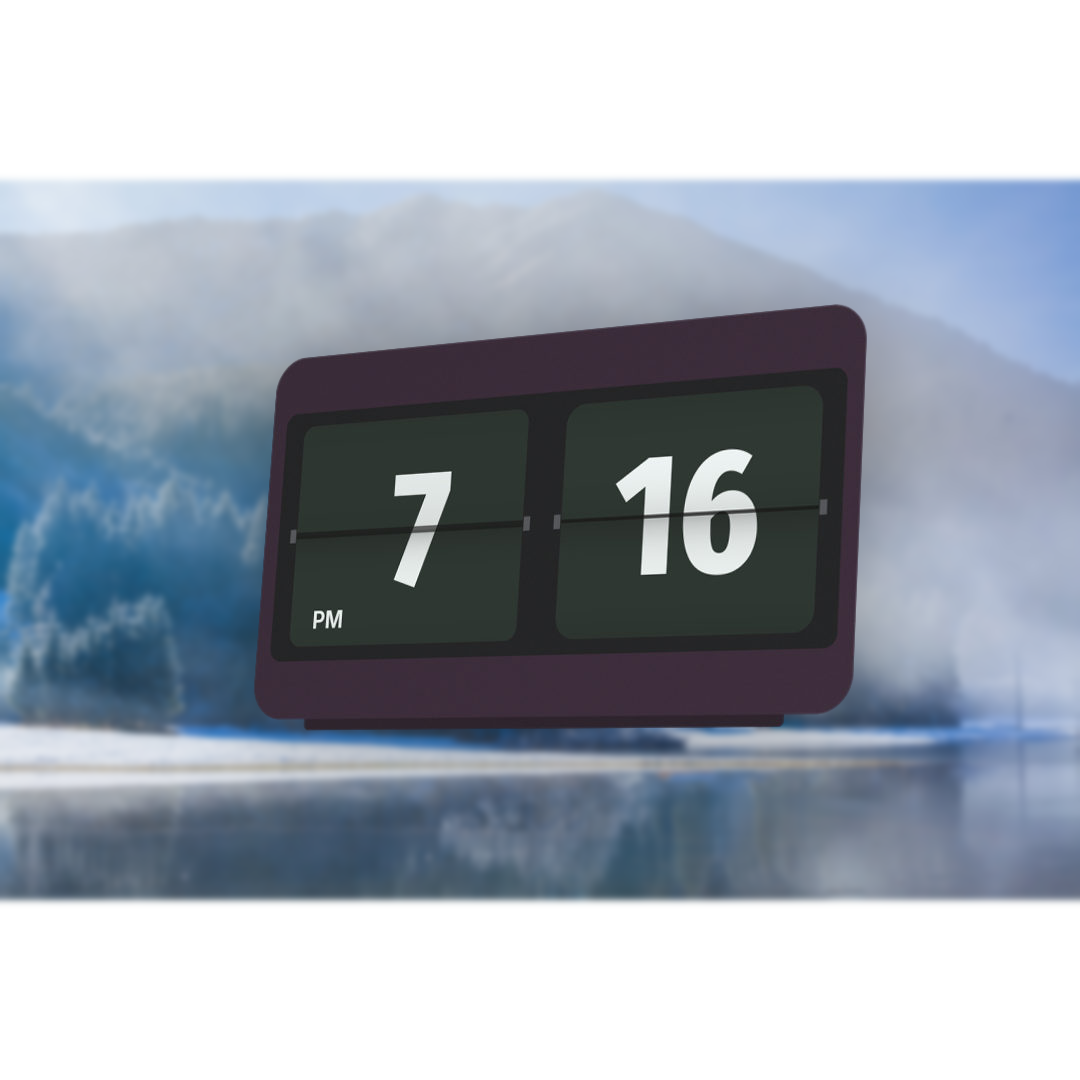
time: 7:16
